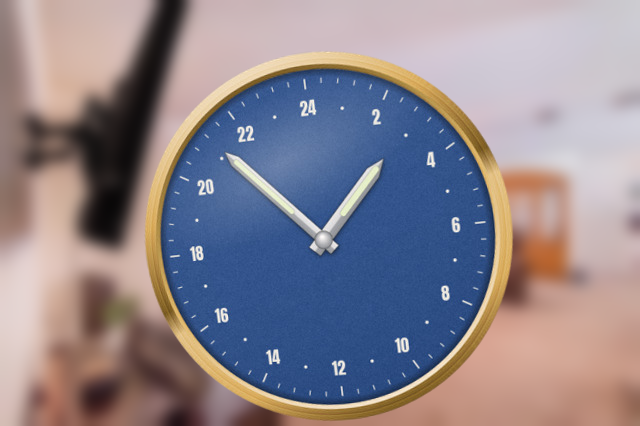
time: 2:53
